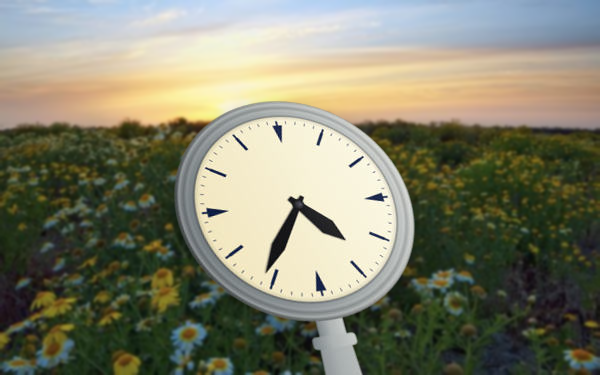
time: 4:36
